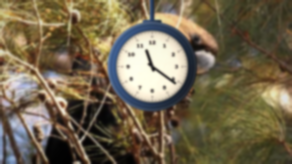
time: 11:21
